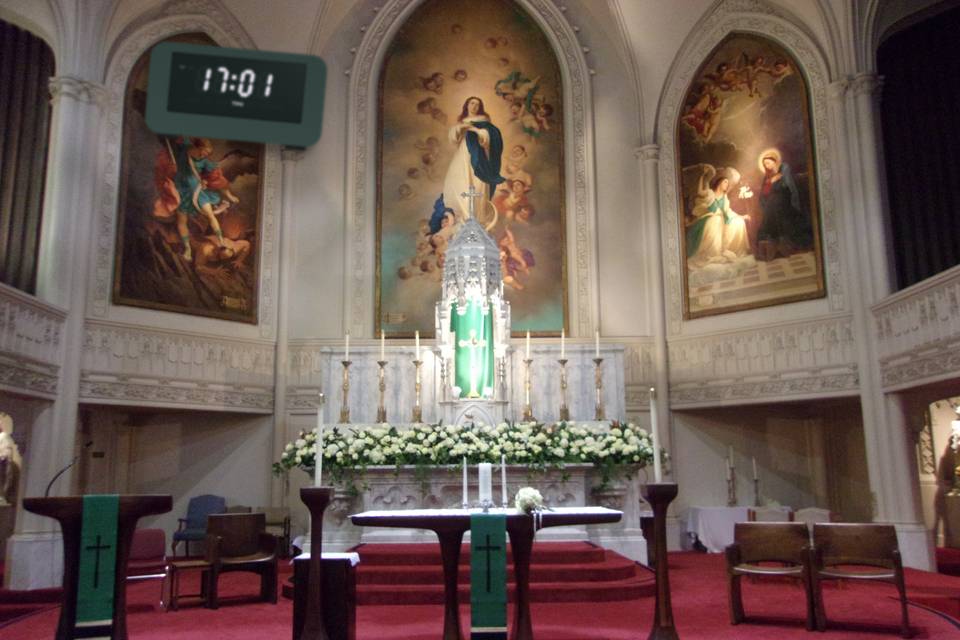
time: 17:01
